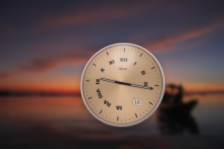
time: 9:16
